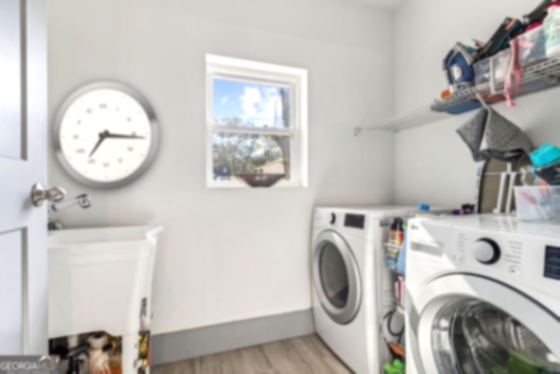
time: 7:16
